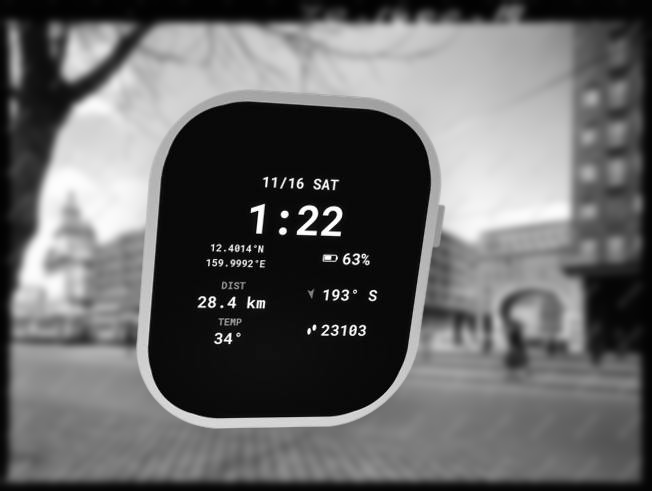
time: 1:22
